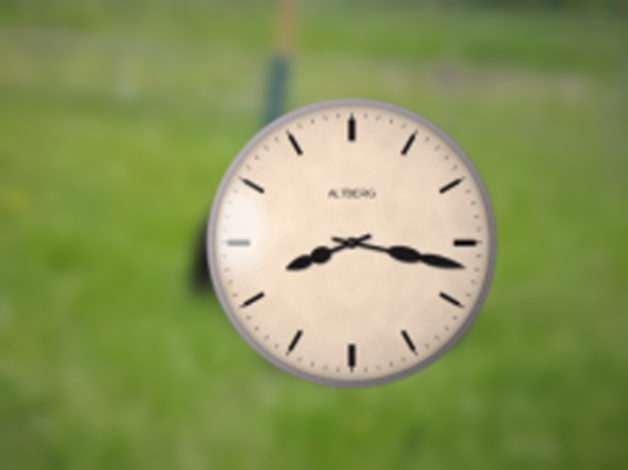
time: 8:17
